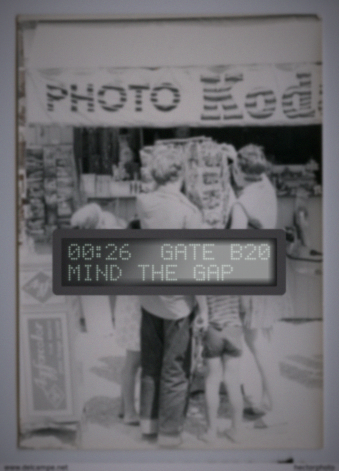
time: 0:26
